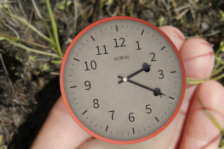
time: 2:20
